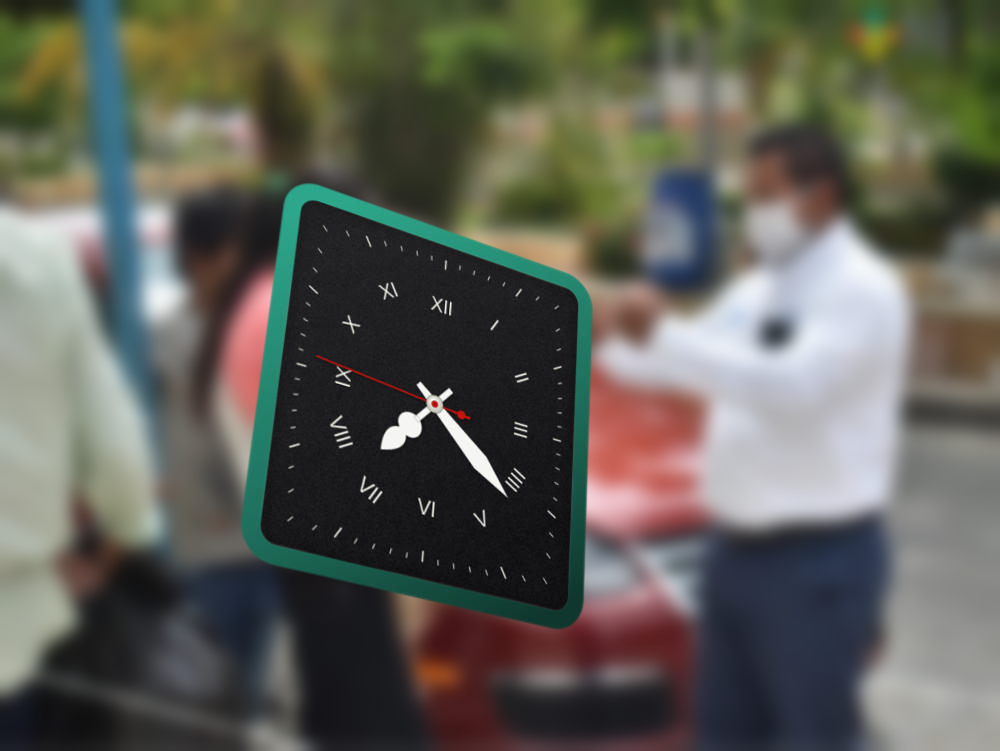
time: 7:21:46
